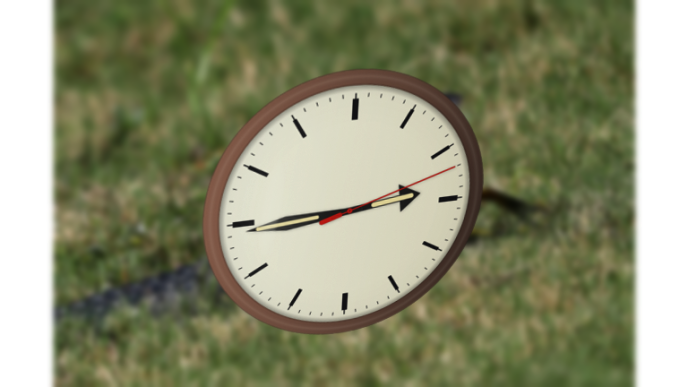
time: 2:44:12
